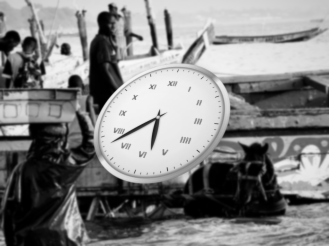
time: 5:38
